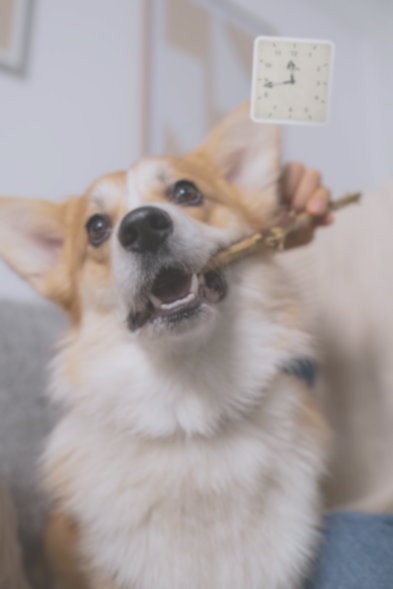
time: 11:43
